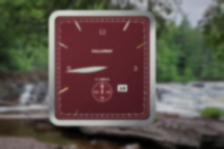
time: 8:44
